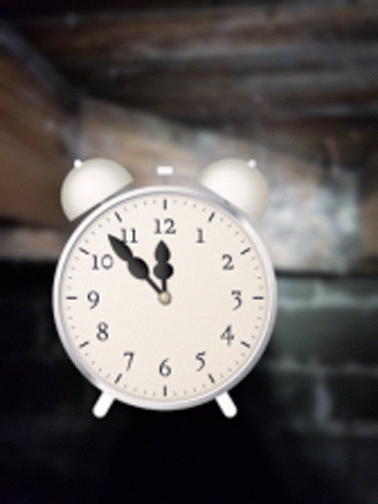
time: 11:53
